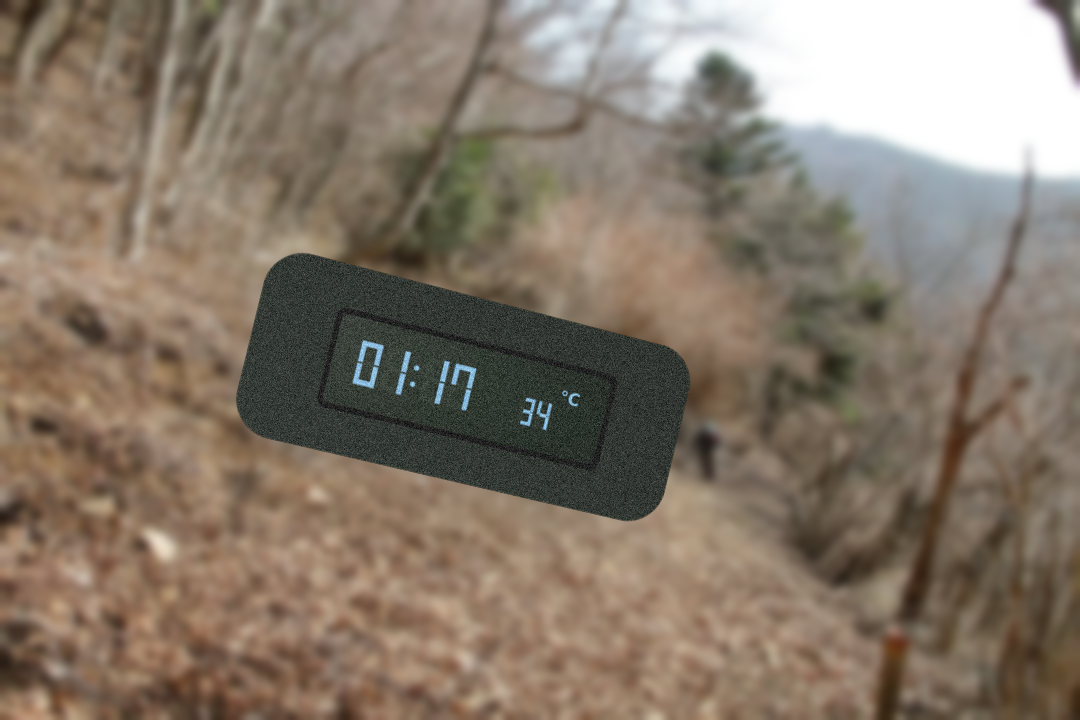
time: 1:17
